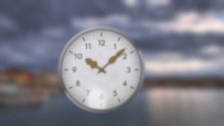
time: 10:08
